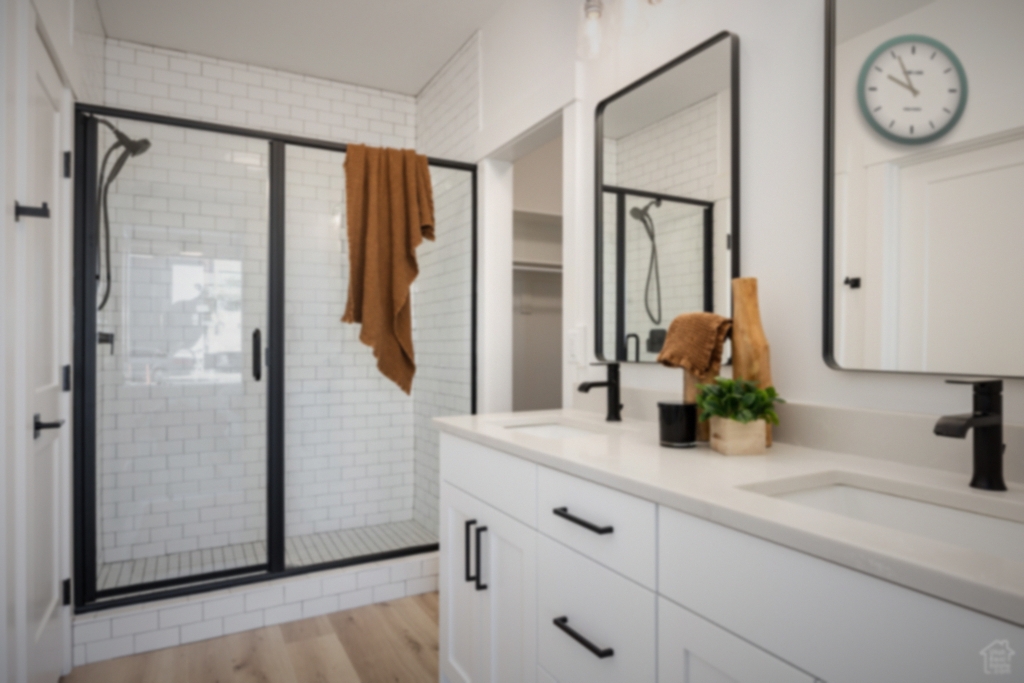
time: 9:56
